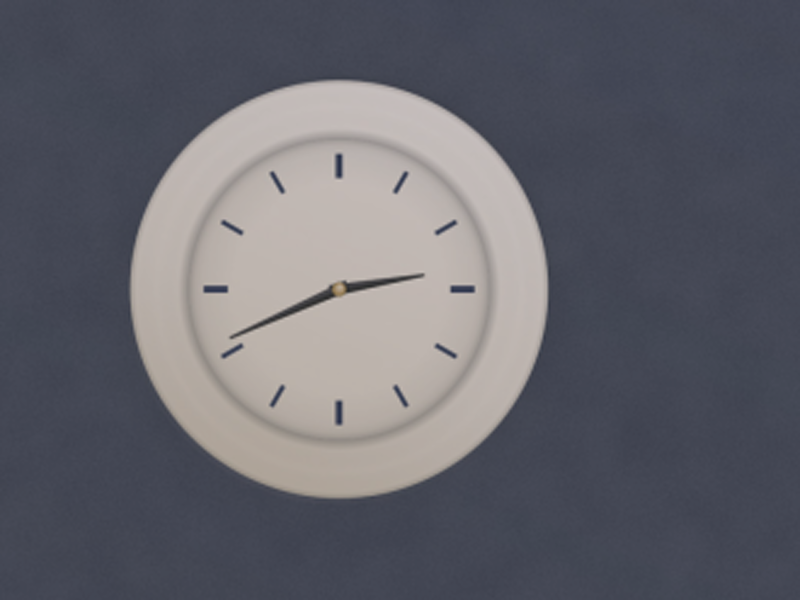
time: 2:41
